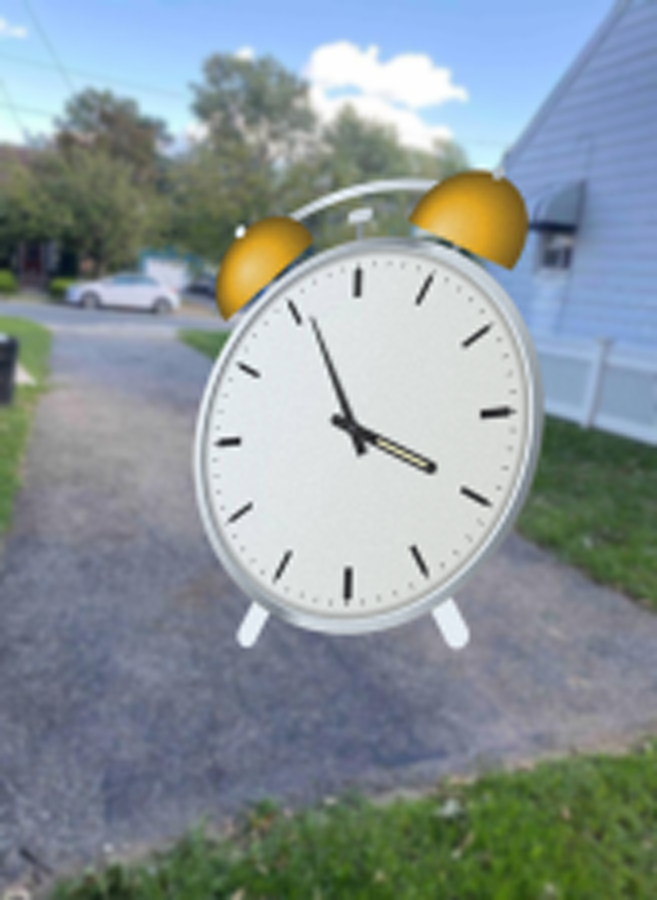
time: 3:56
